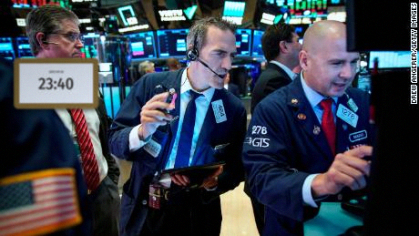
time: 23:40
